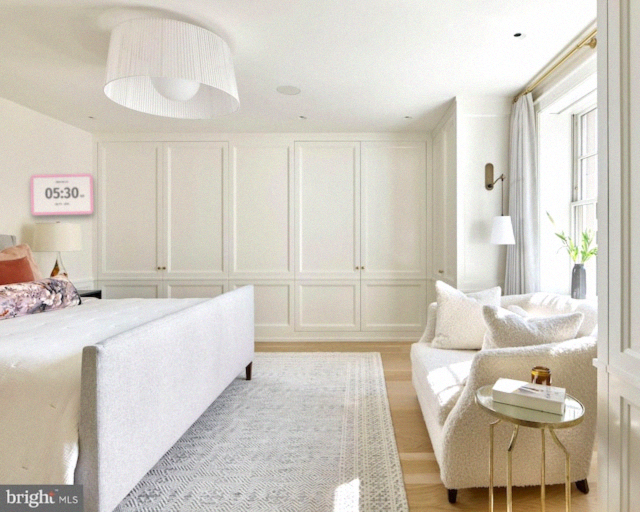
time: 5:30
